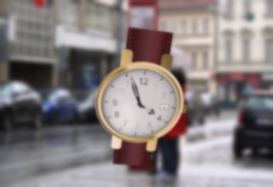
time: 3:56
